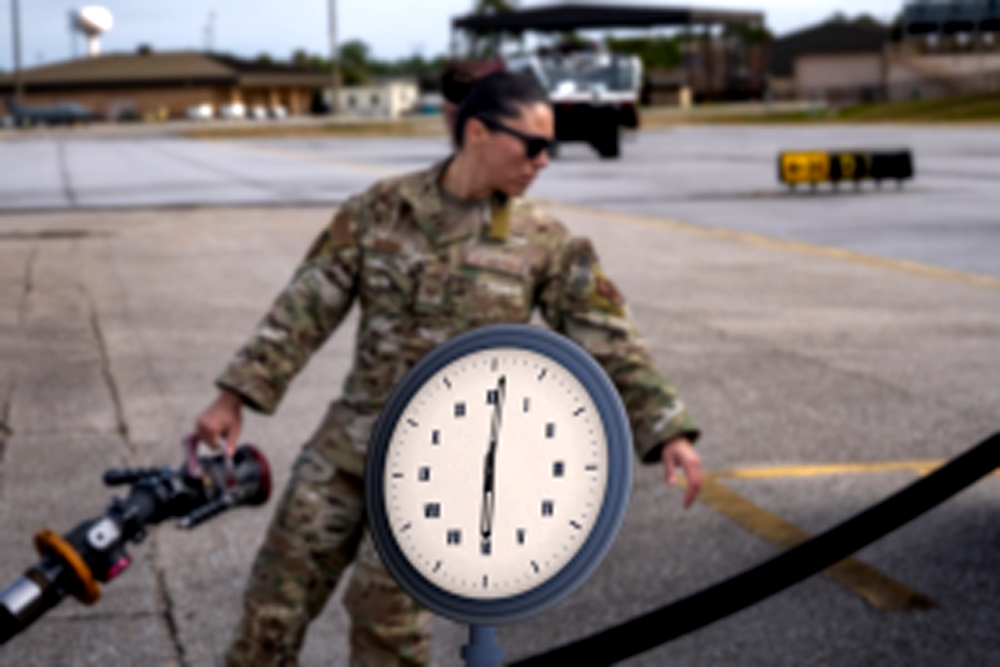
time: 6:01
